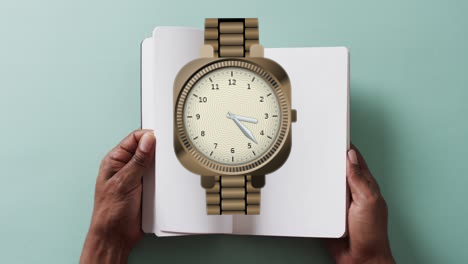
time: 3:23
